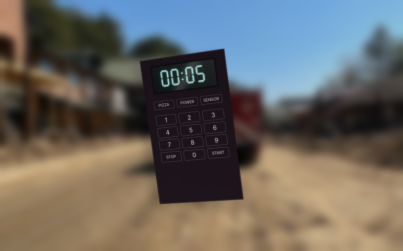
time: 0:05
